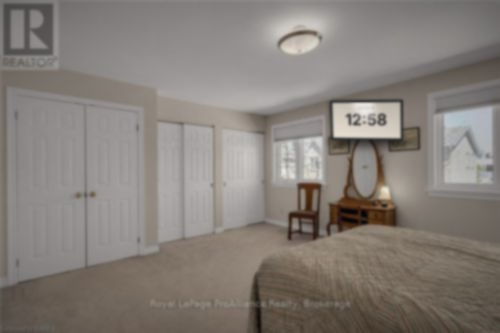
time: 12:58
